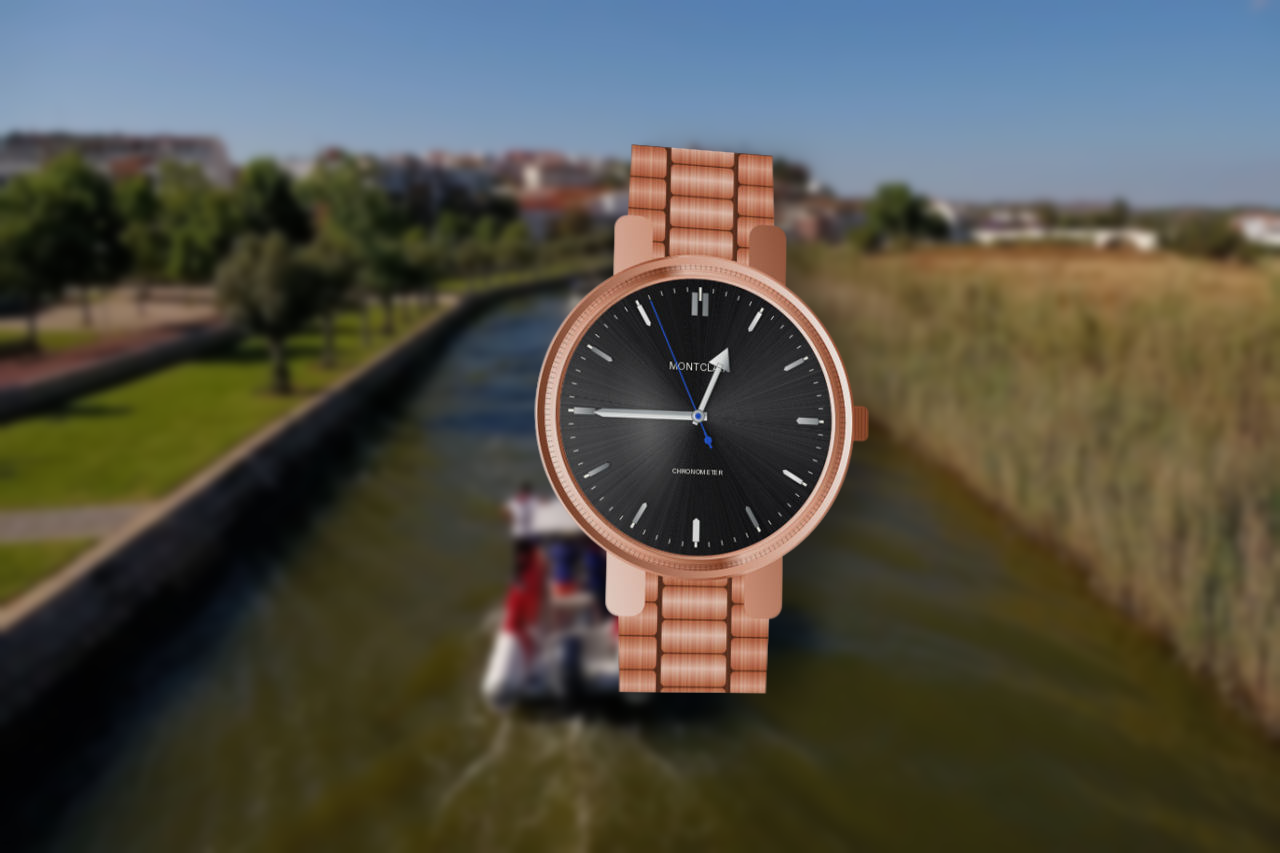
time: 12:44:56
